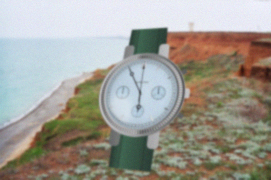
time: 5:55
